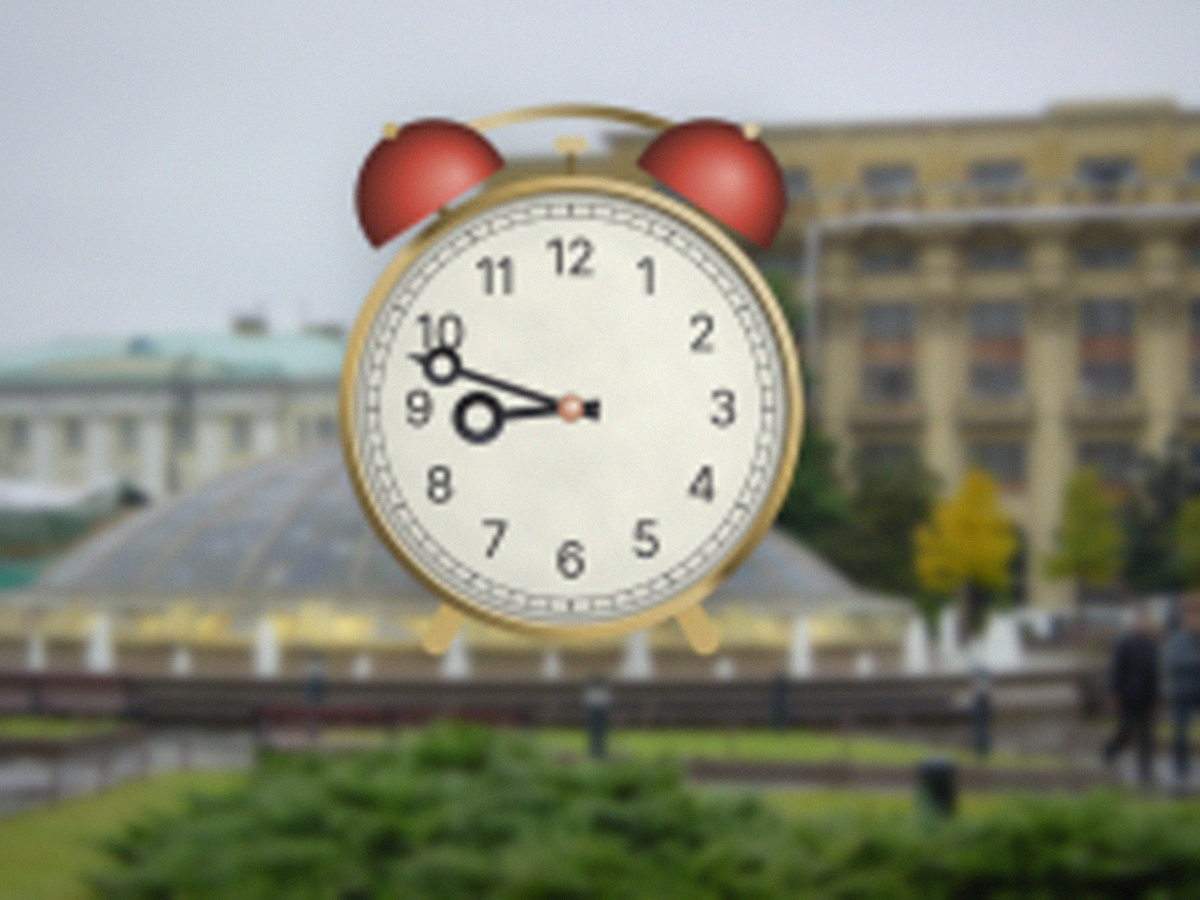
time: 8:48
